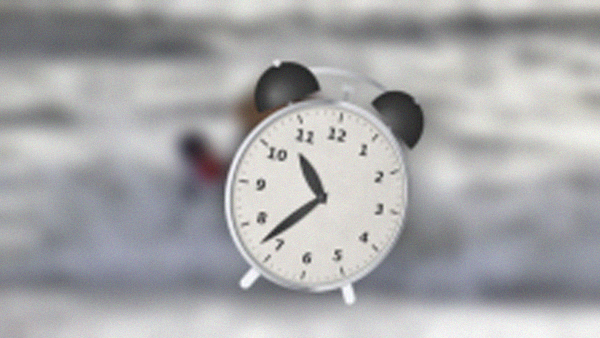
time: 10:37
